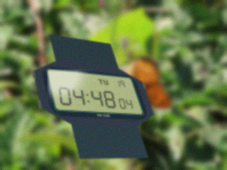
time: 4:48:04
